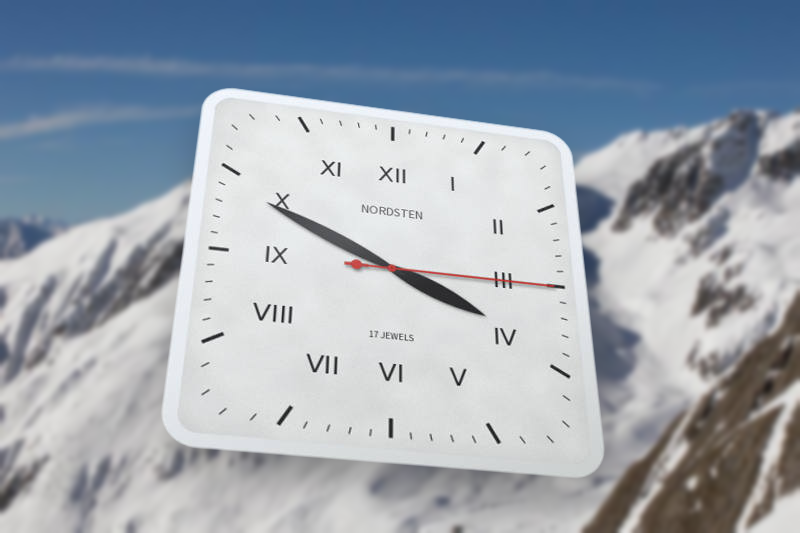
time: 3:49:15
